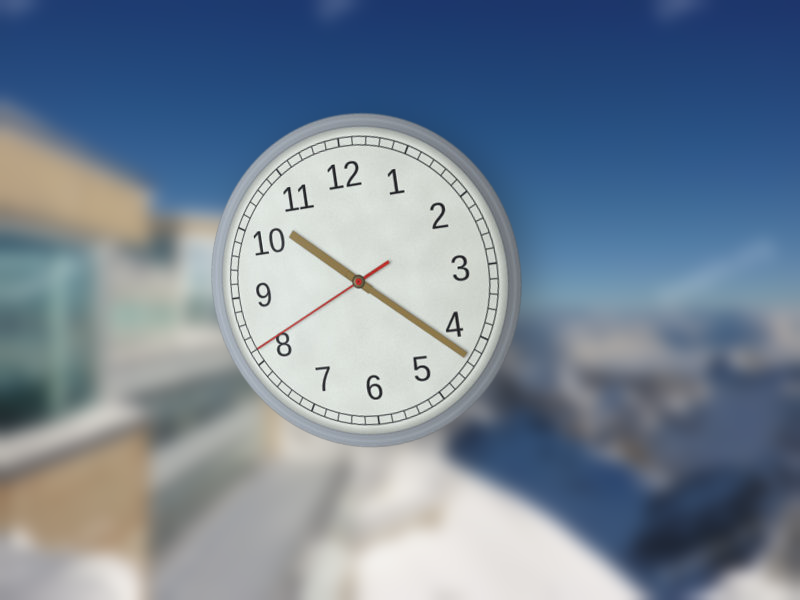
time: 10:21:41
